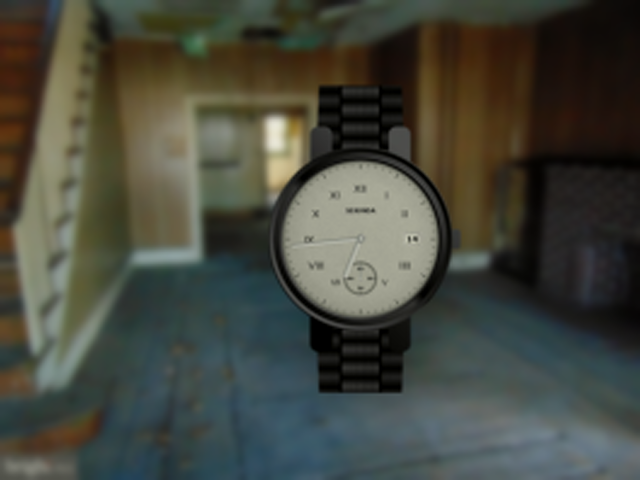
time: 6:44
